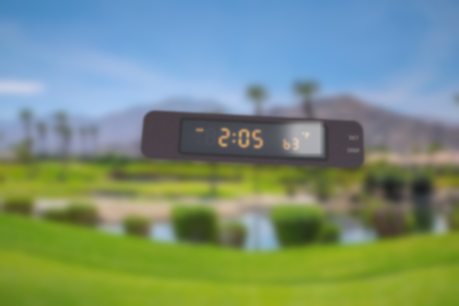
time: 2:05
